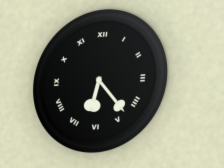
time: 6:23
